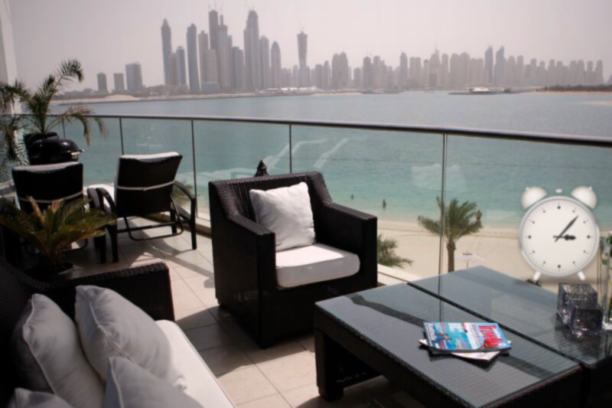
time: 3:07
